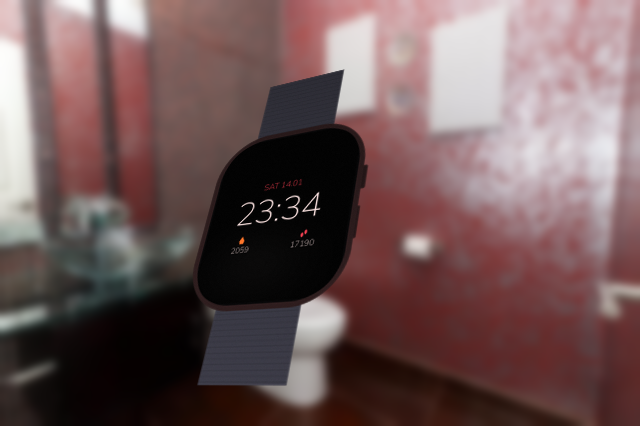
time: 23:34
